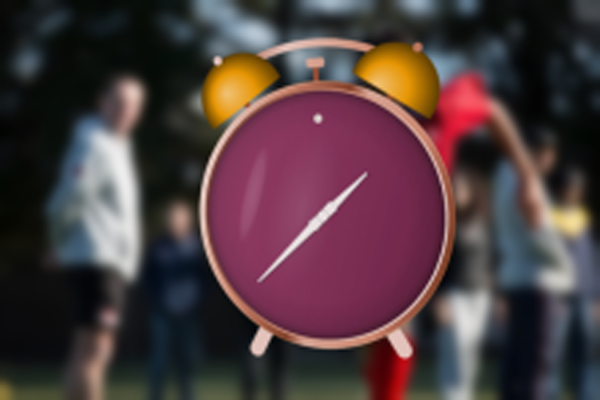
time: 1:38
